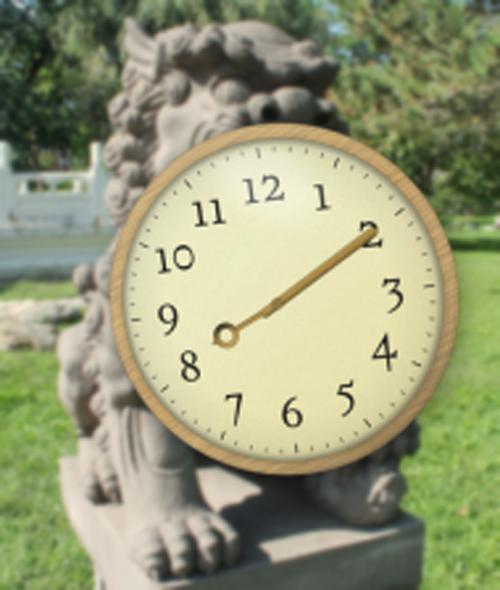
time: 8:10
